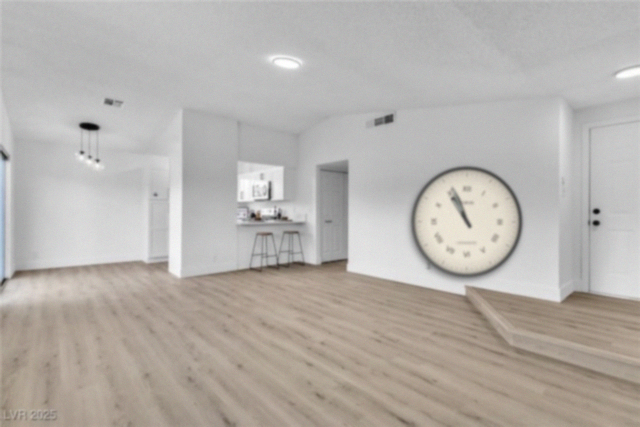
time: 10:56
